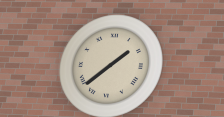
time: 1:38
